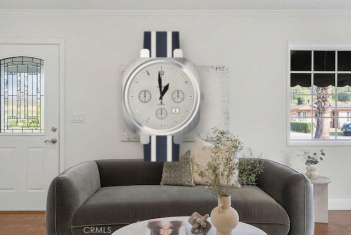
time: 12:59
